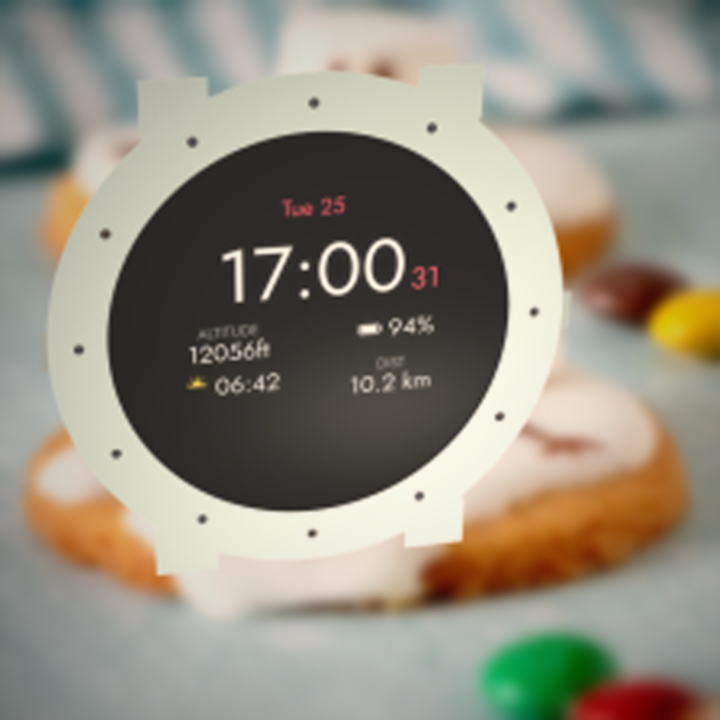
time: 17:00:31
